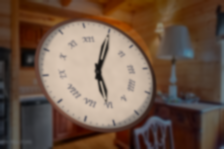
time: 6:05
